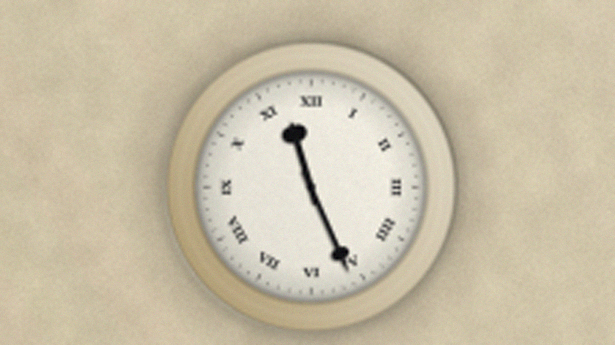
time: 11:26
